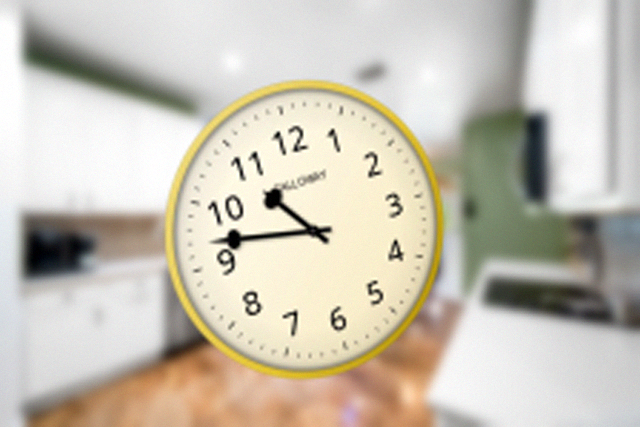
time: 10:47
